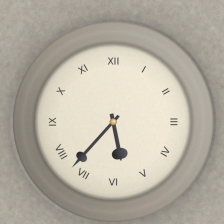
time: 5:37
